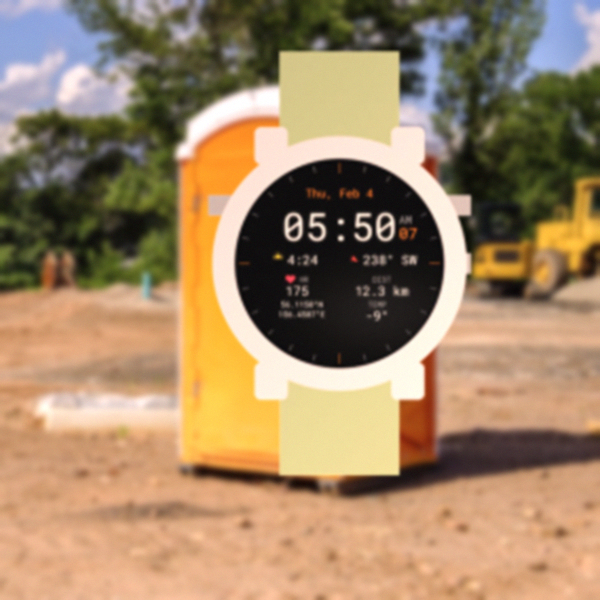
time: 5:50
